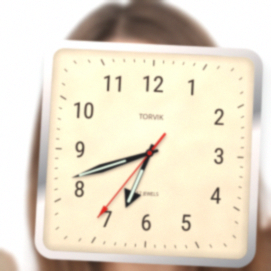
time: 6:41:36
